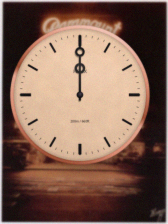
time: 12:00
